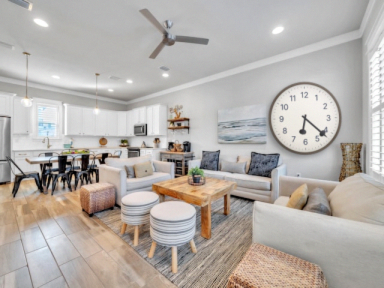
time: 6:22
